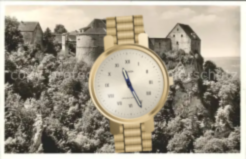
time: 11:26
